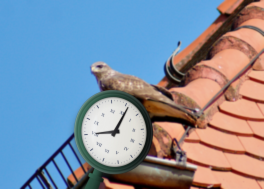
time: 8:01
